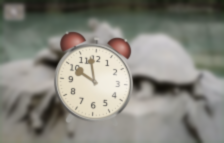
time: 9:58
